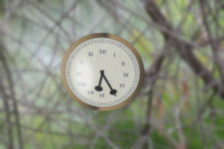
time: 6:25
